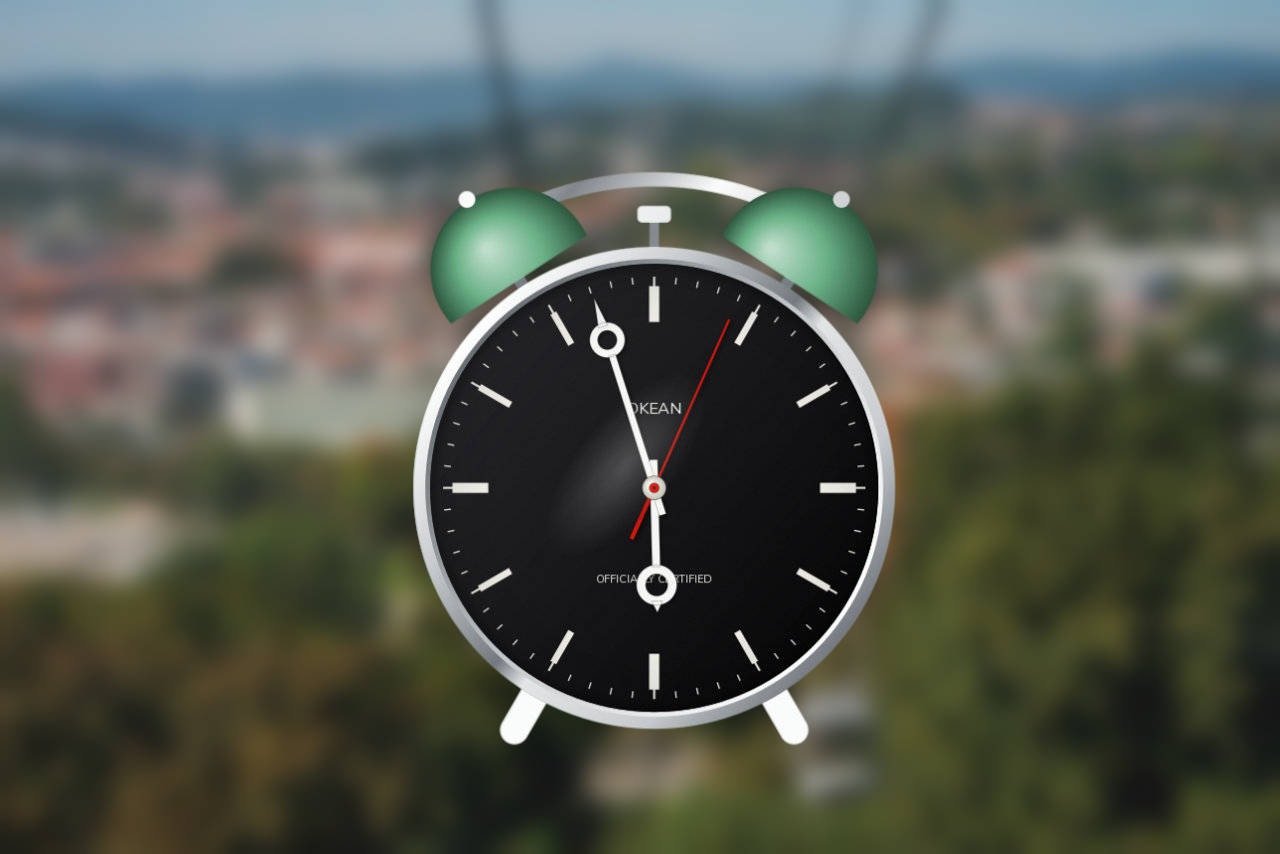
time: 5:57:04
